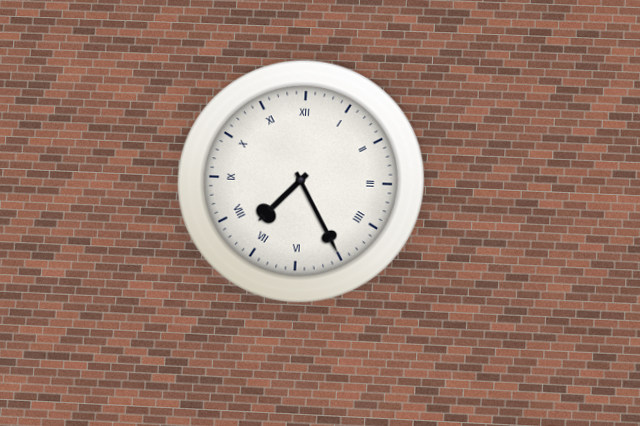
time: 7:25
